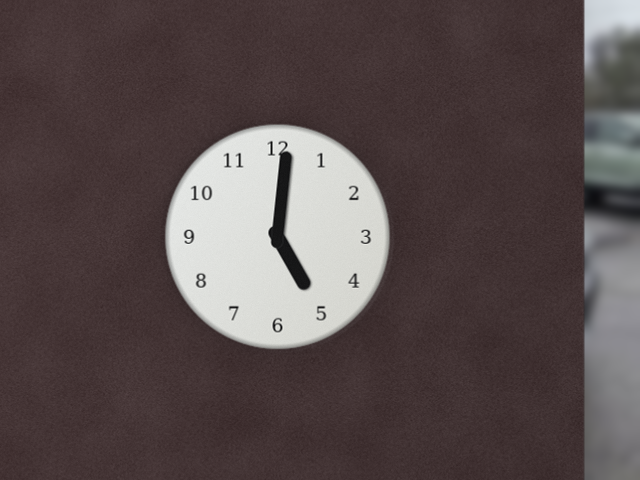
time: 5:01
